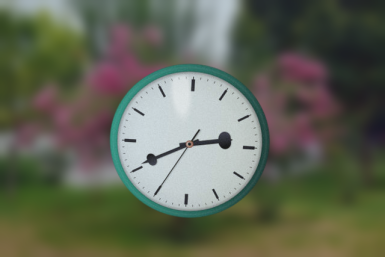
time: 2:40:35
